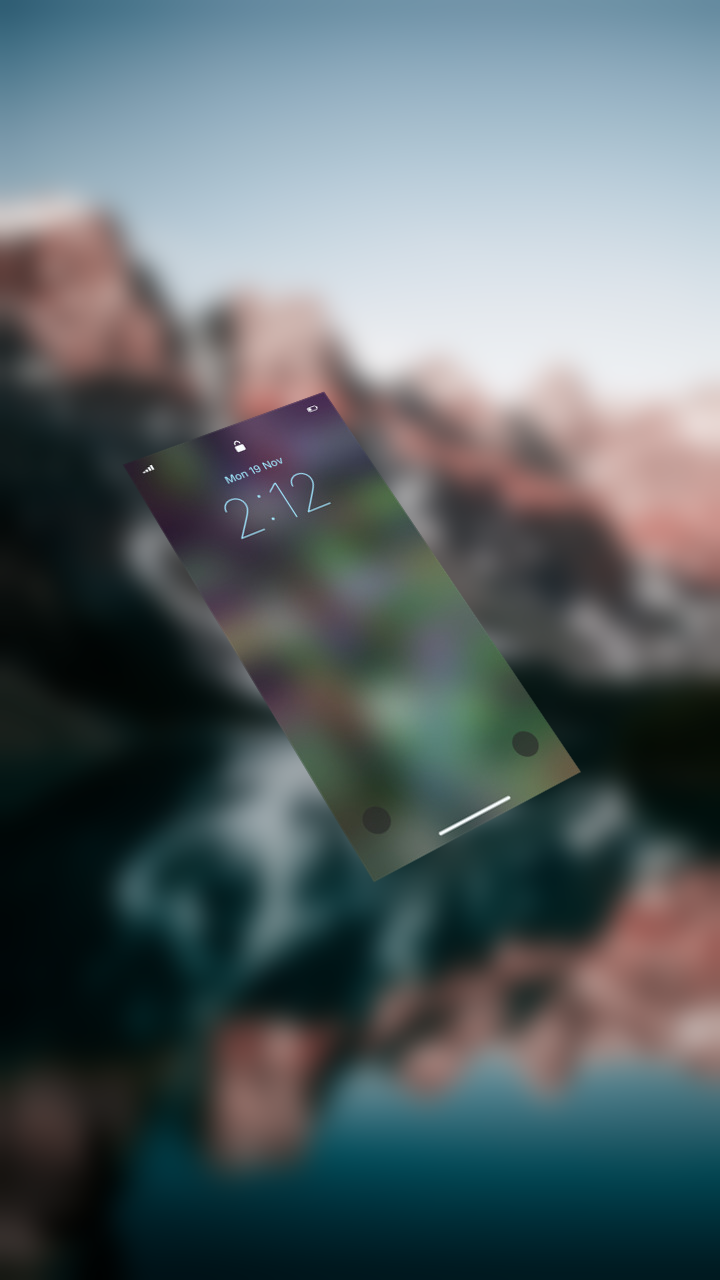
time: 2:12
